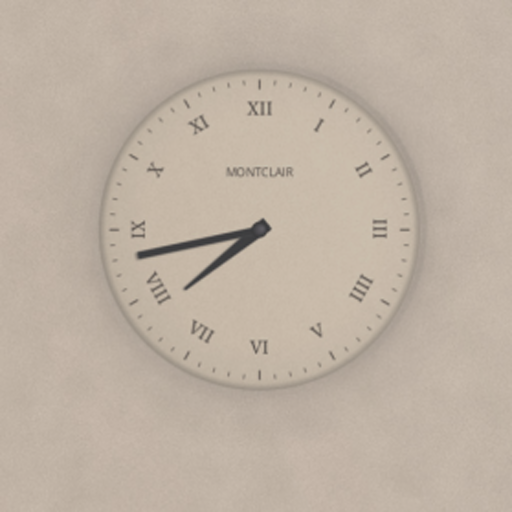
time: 7:43
